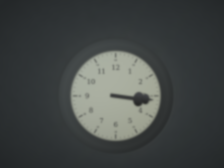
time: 3:16
